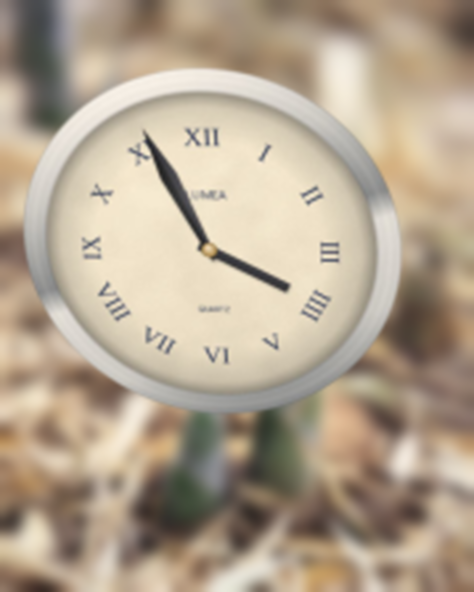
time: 3:56
